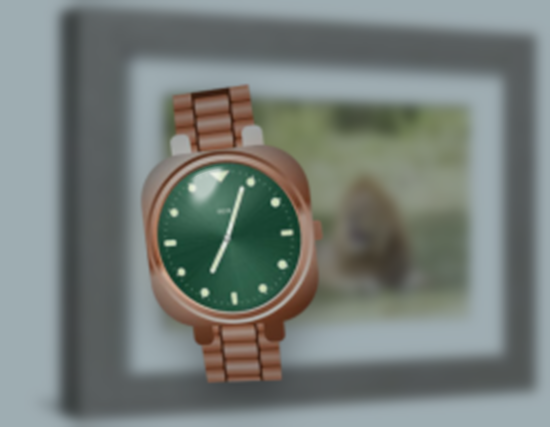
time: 7:04
